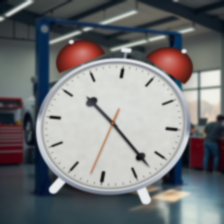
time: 10:22:32
